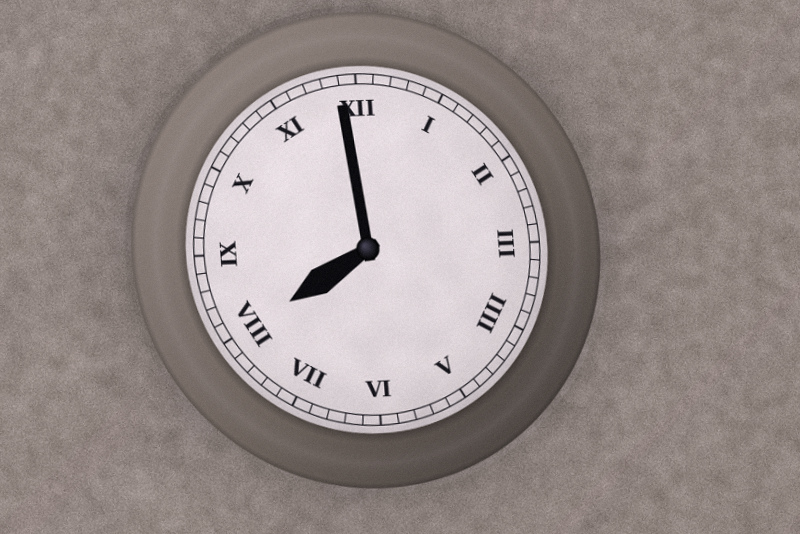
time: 7:59
